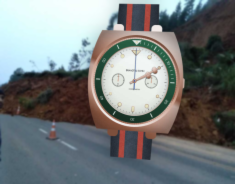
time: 2:10
